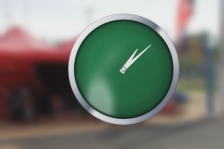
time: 1:08
